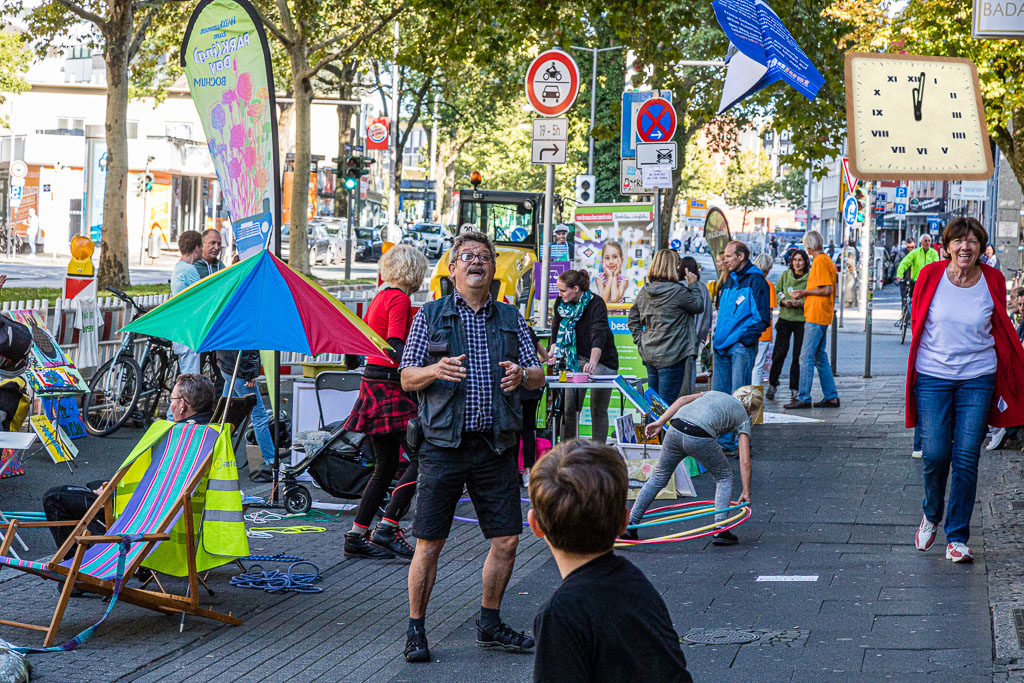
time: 12:02
